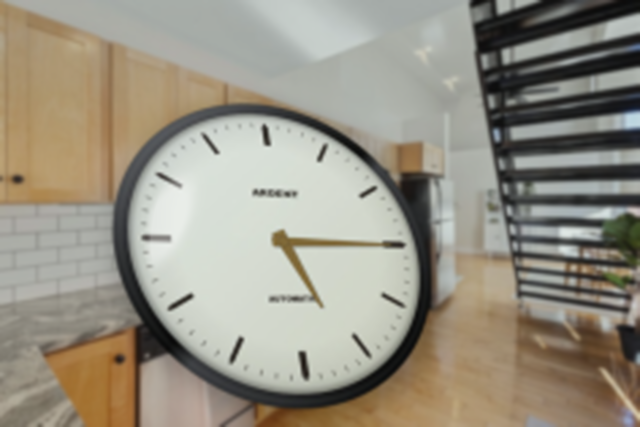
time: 5:15
